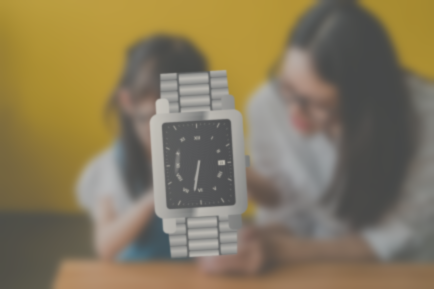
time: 6:32
